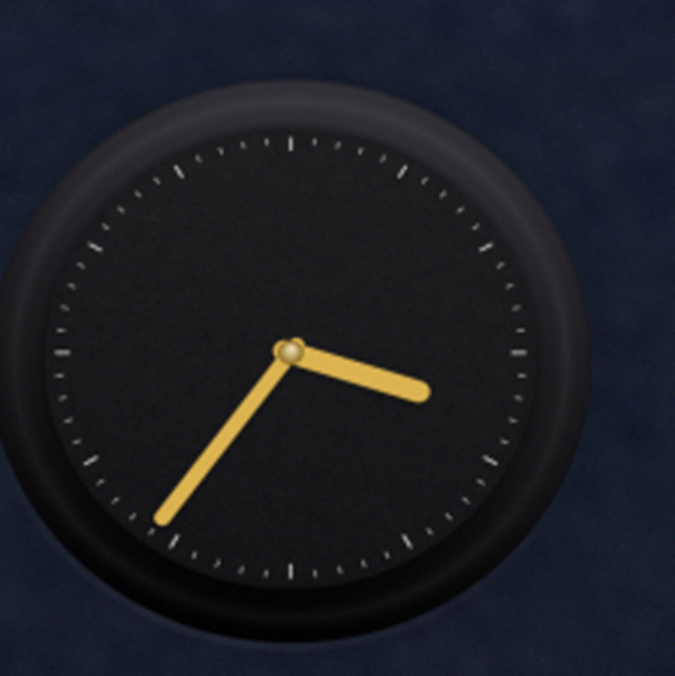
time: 3:36
